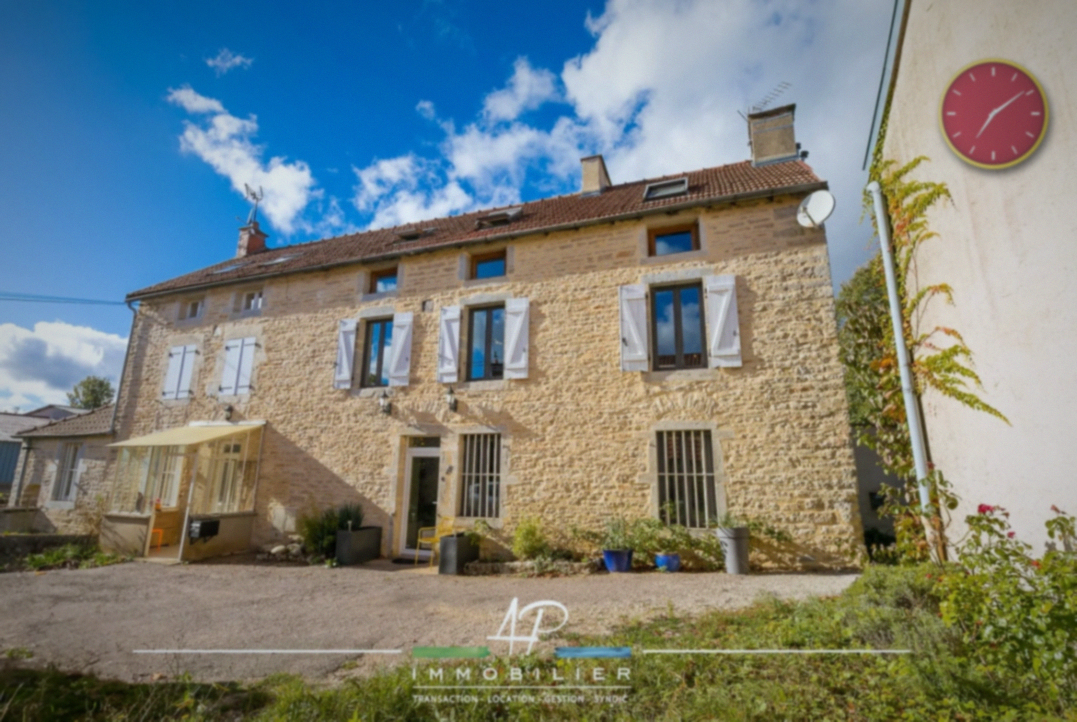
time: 7:09
